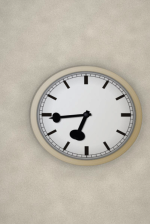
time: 6:44
